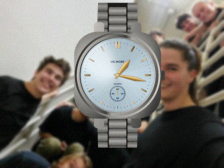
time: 1:17
